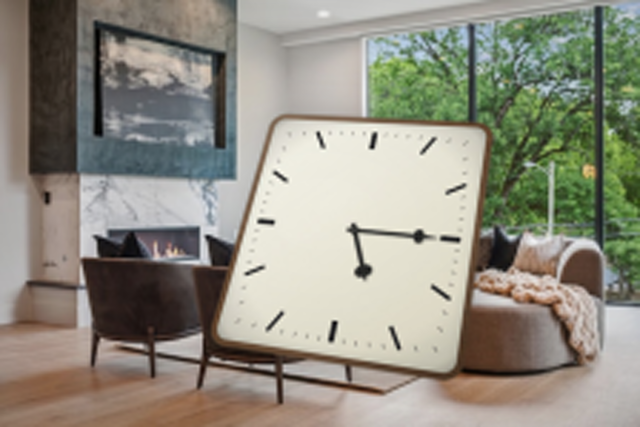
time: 5:15
